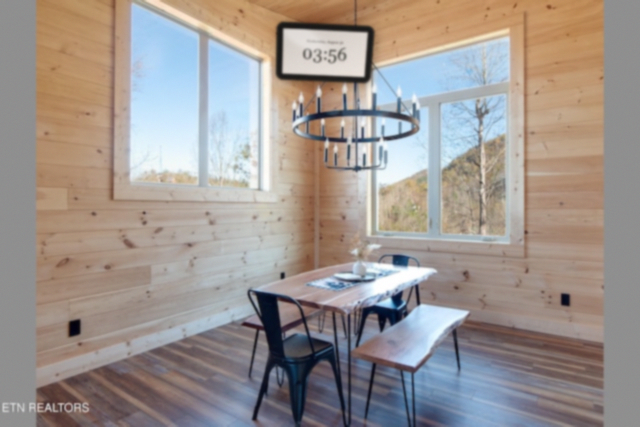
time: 3:56
